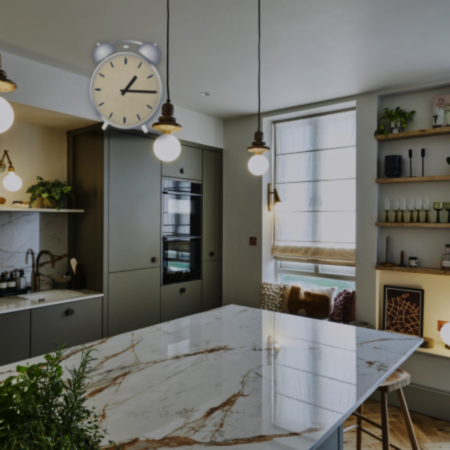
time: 1:15
